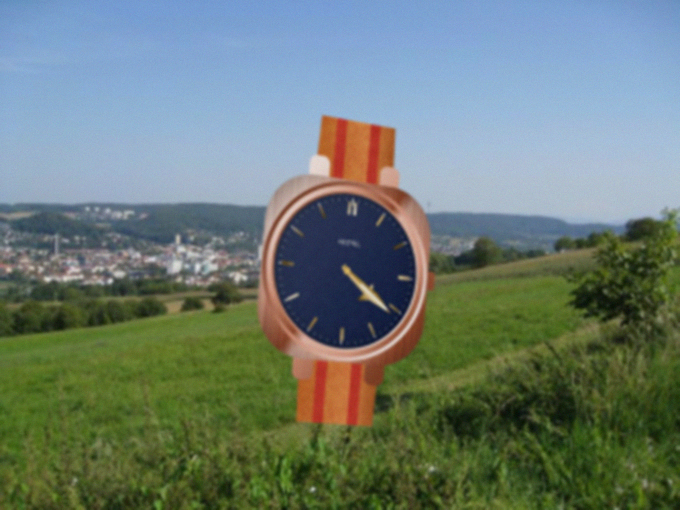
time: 4:21
